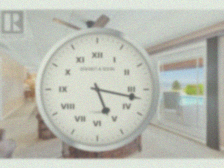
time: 5:17
